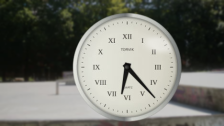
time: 6:23
